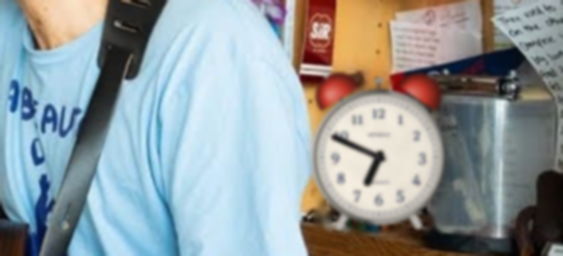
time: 6:49
